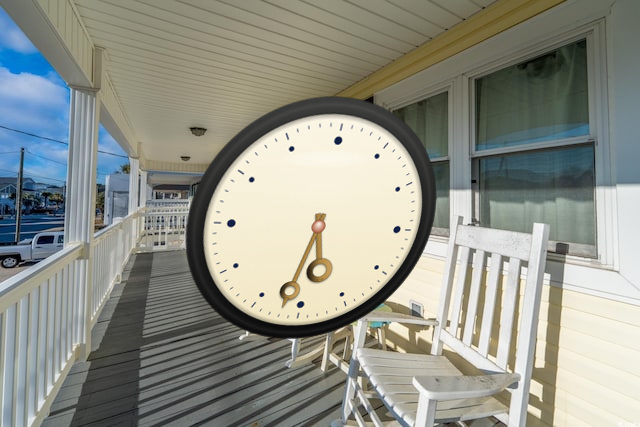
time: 5:32
